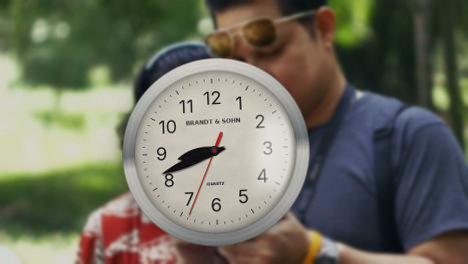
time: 8:41:34
